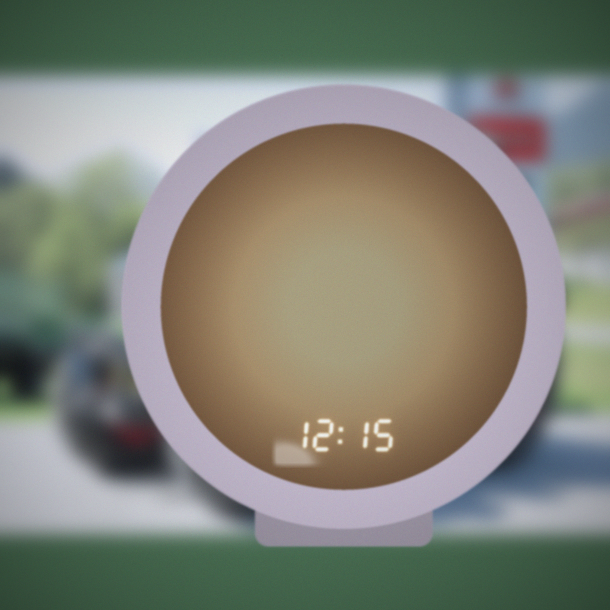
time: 12:15
